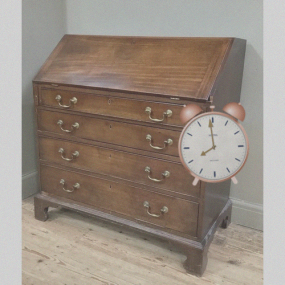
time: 7:59
